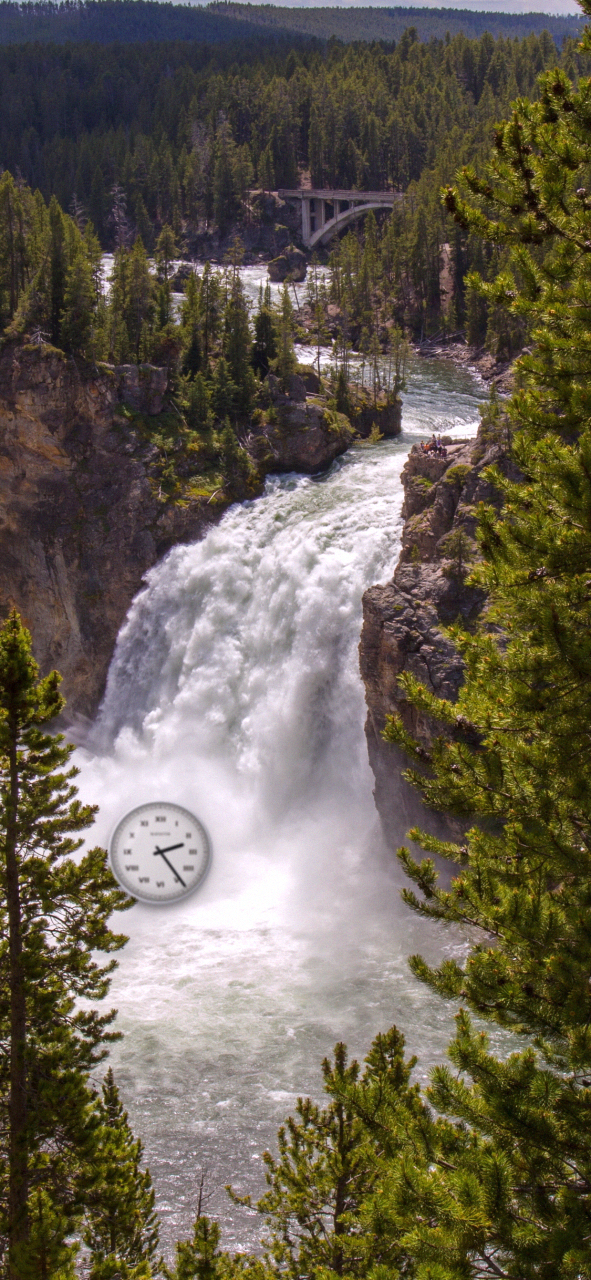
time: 2:24
